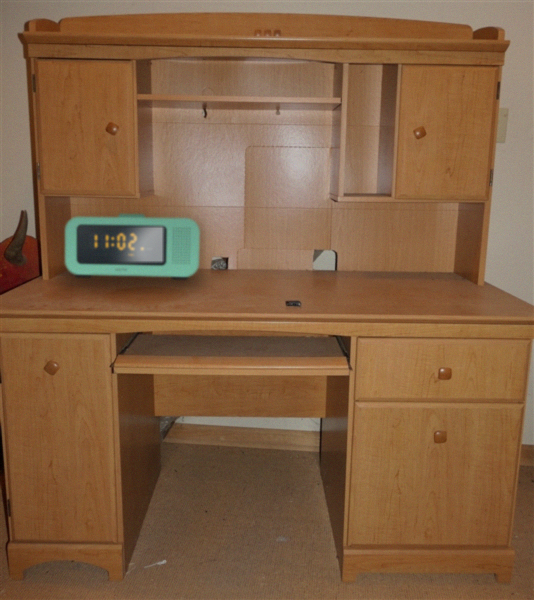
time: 11:02
